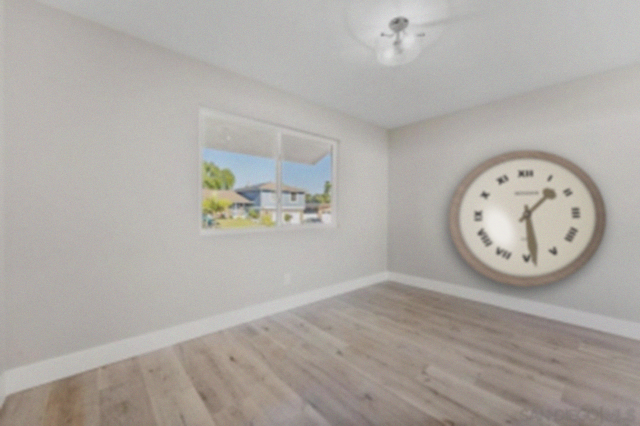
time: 1:29
